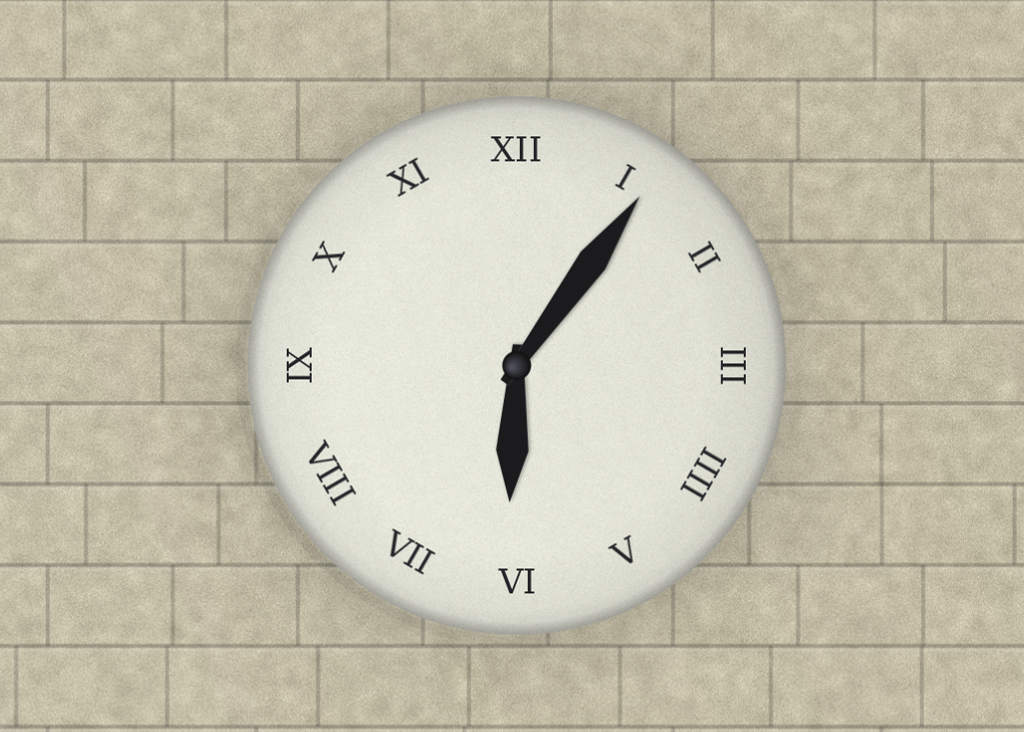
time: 6:06
